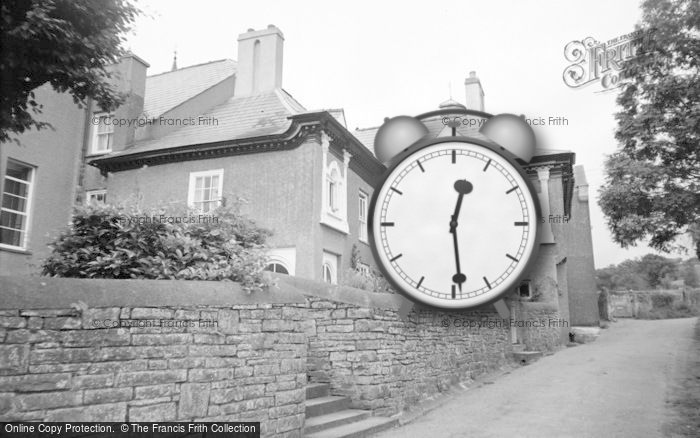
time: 12:29
